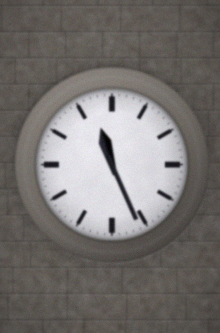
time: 11:26
